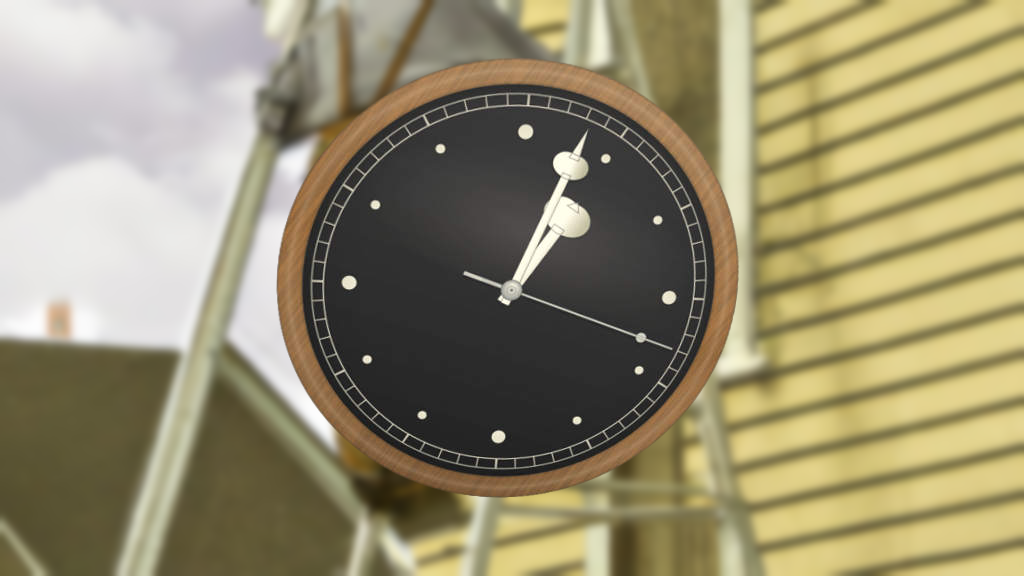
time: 1:03:18
